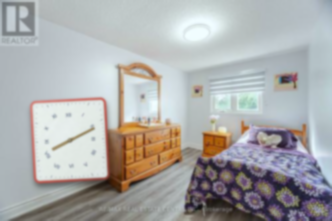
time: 8:11
